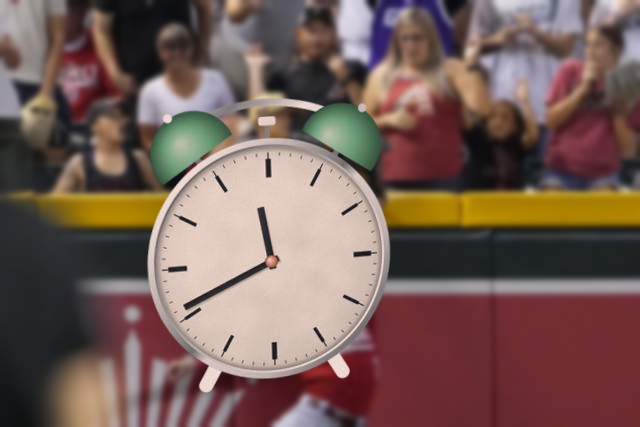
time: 11:41
